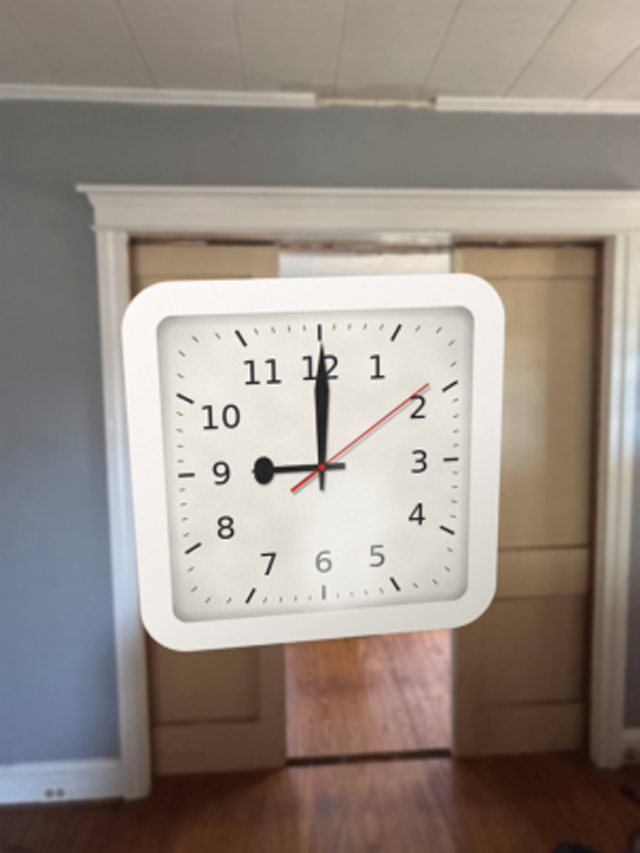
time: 9:00:09
